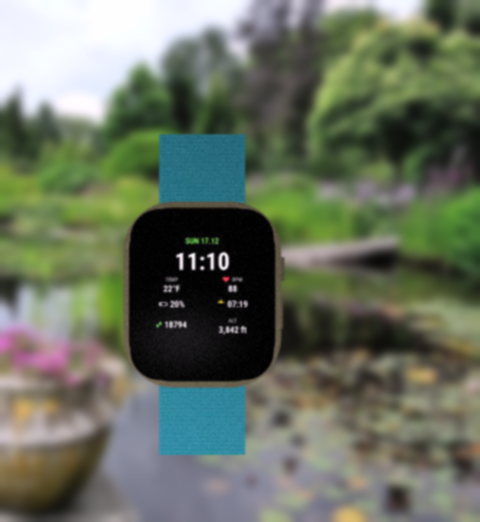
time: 11:10
